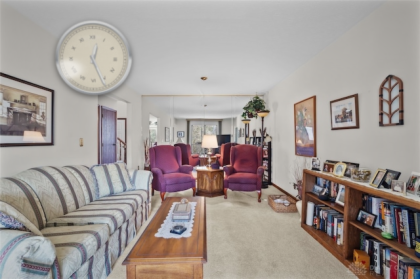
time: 12:26
